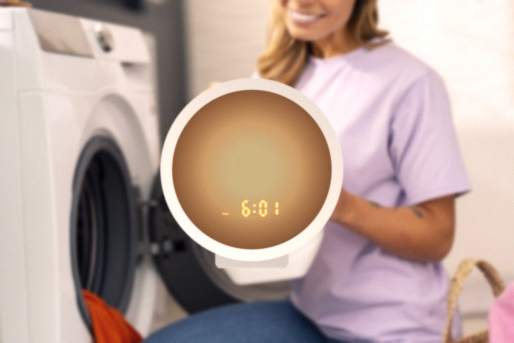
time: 6:01
